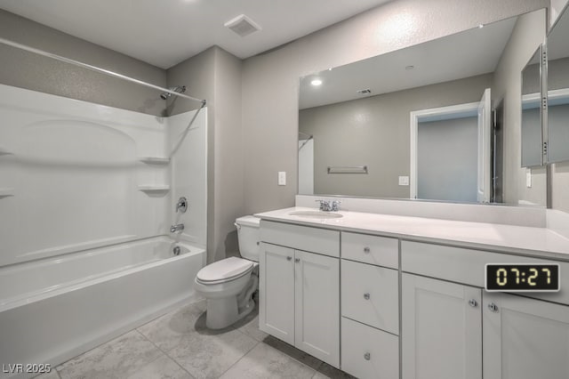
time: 7:27
